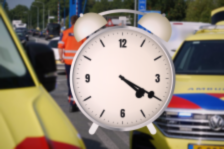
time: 4:20
